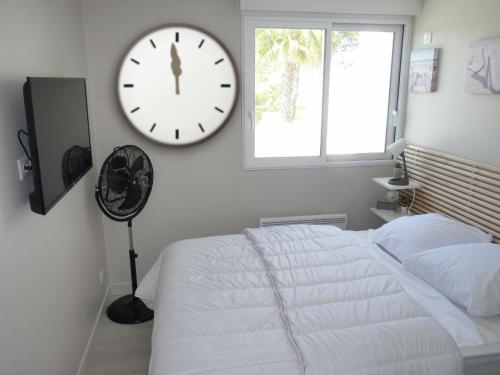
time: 11:59
